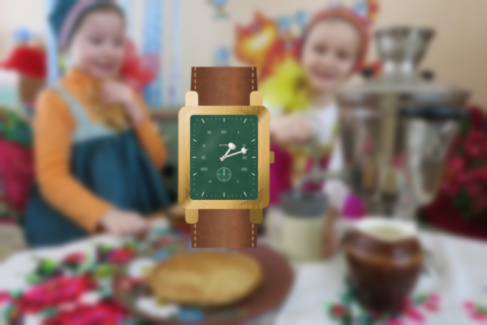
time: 1:12
